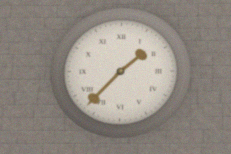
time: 1:37
